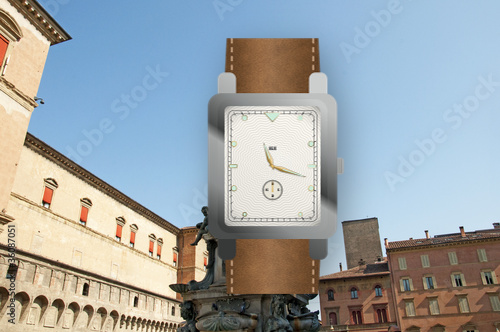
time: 11:18
